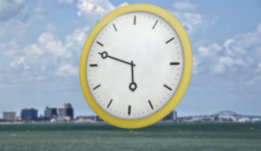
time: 5:48
